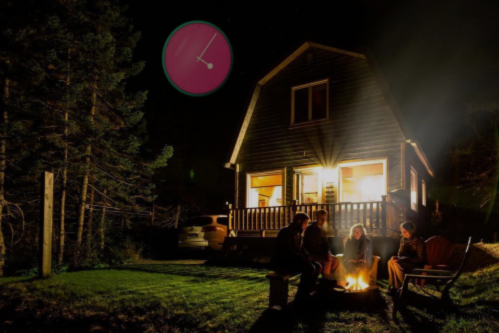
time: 4:06
